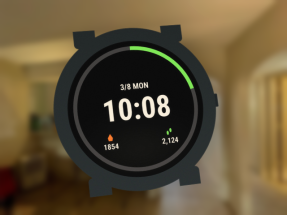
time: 10:08
